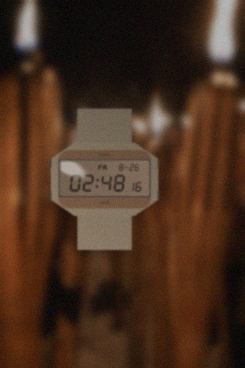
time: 2:48:16
